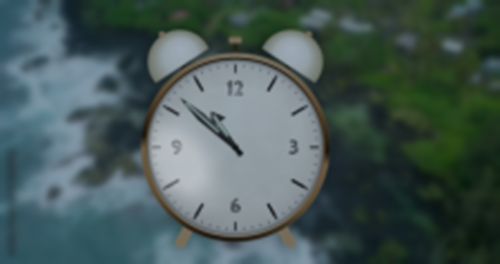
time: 10:52
